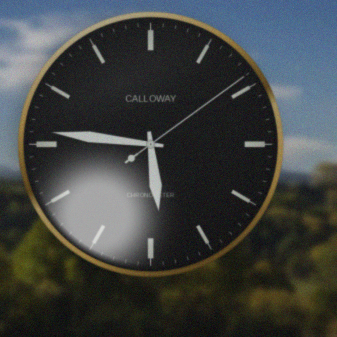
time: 5:46:09
